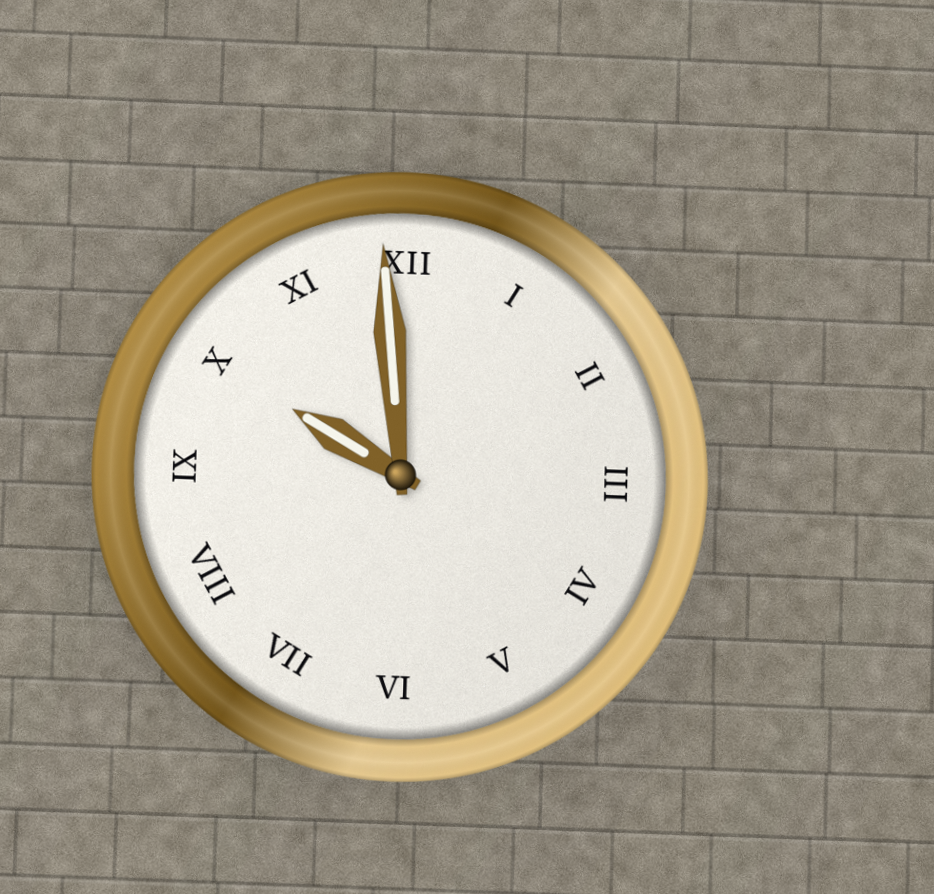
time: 9:59
